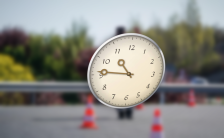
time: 10:46
